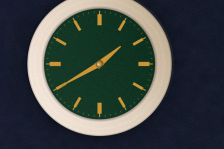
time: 1:40
